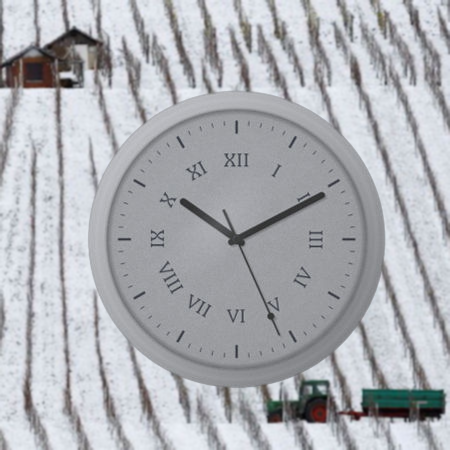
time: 10:10:26
